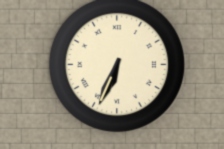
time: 6:34
